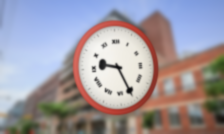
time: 9:26
